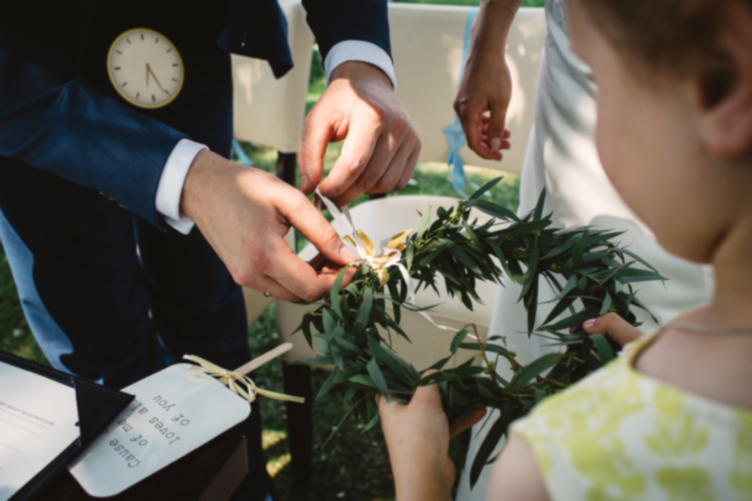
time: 6:26
